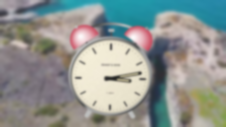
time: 3:13
